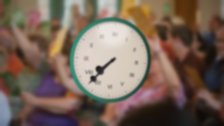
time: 7:37
